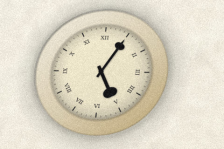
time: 5:05
